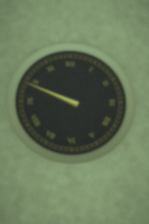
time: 9:49
